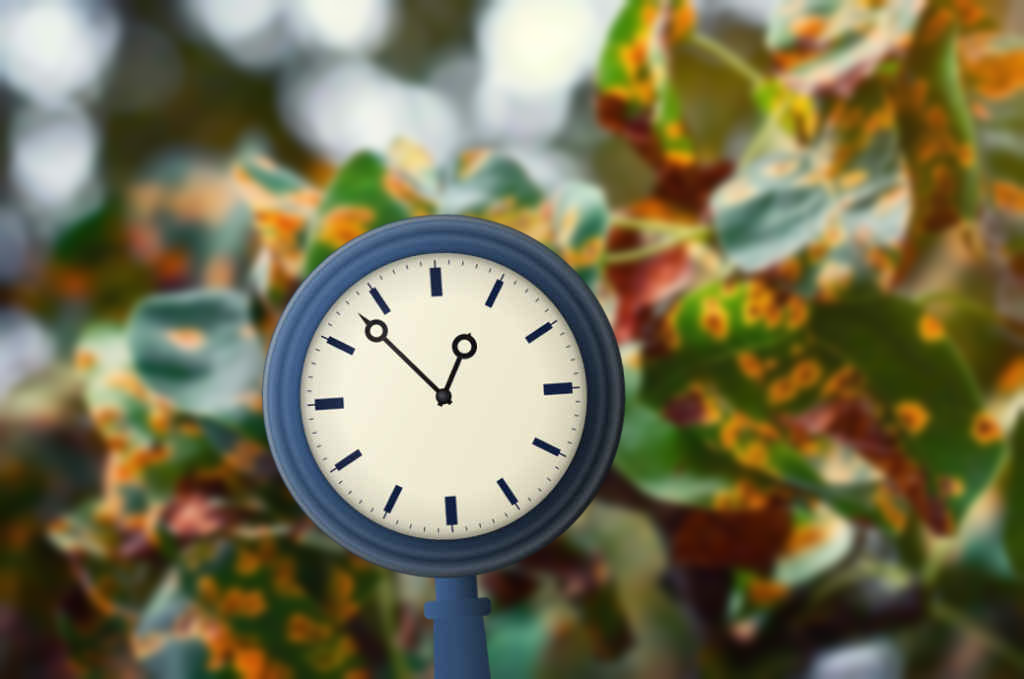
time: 12:53
